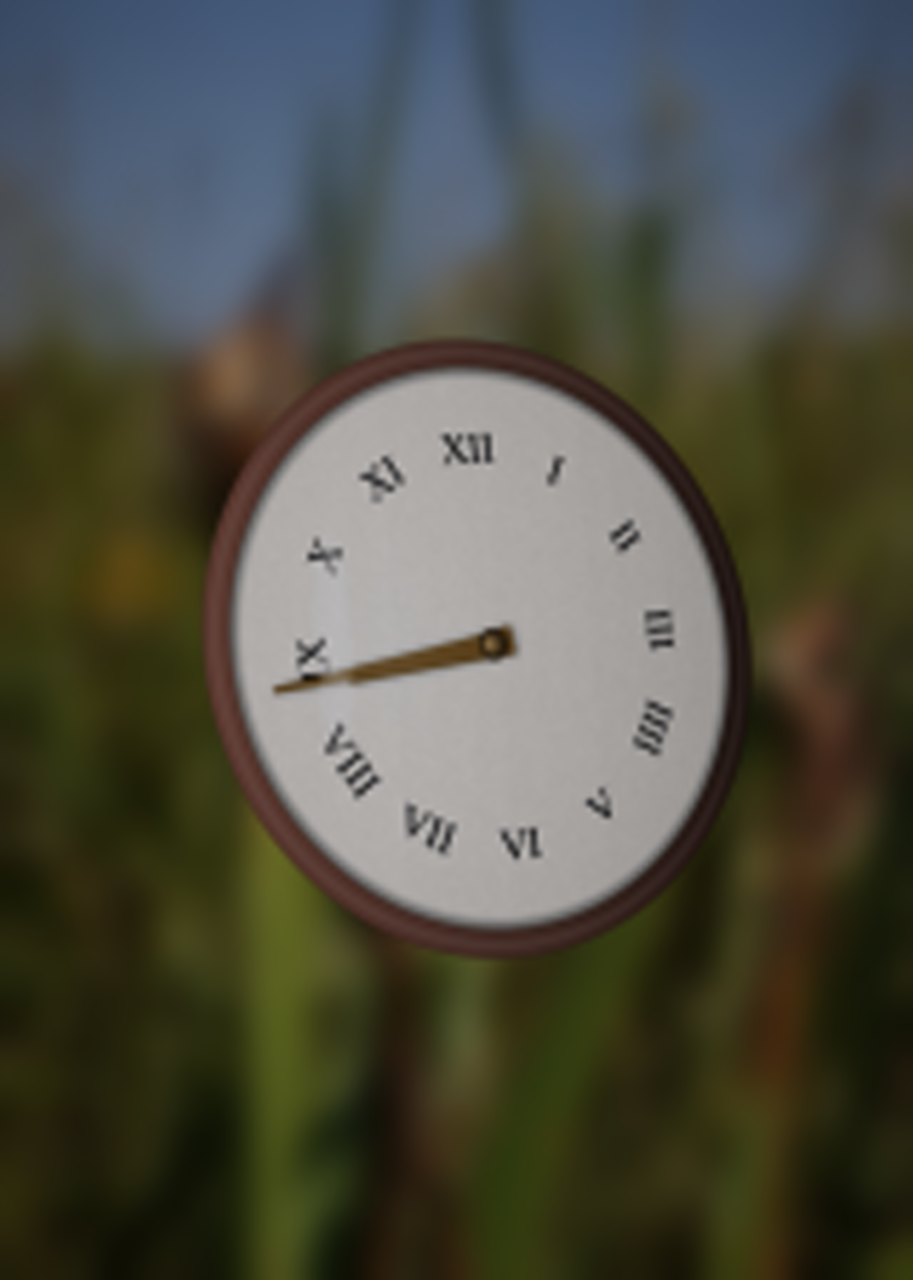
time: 8:44
